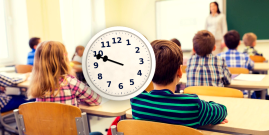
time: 9:49
